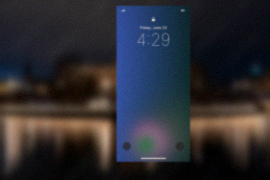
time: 4:29
